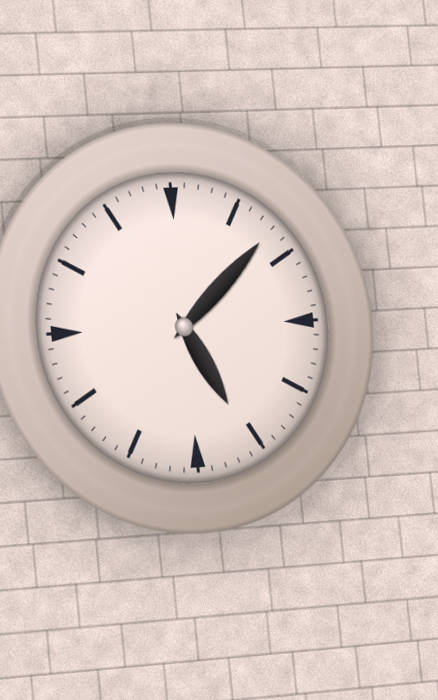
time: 5:08
